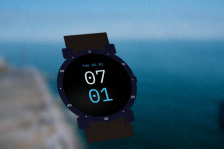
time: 7:01
